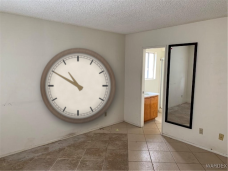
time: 10:50
